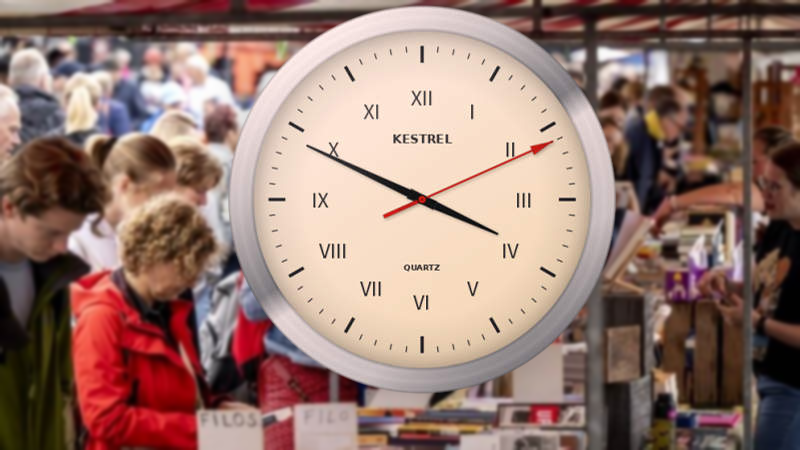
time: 3:49:11
